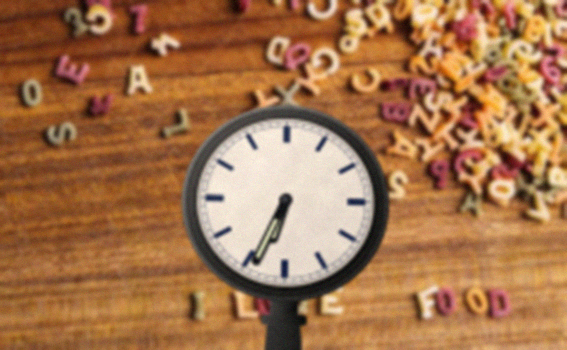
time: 6:34
